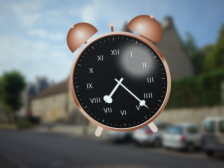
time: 7:23
